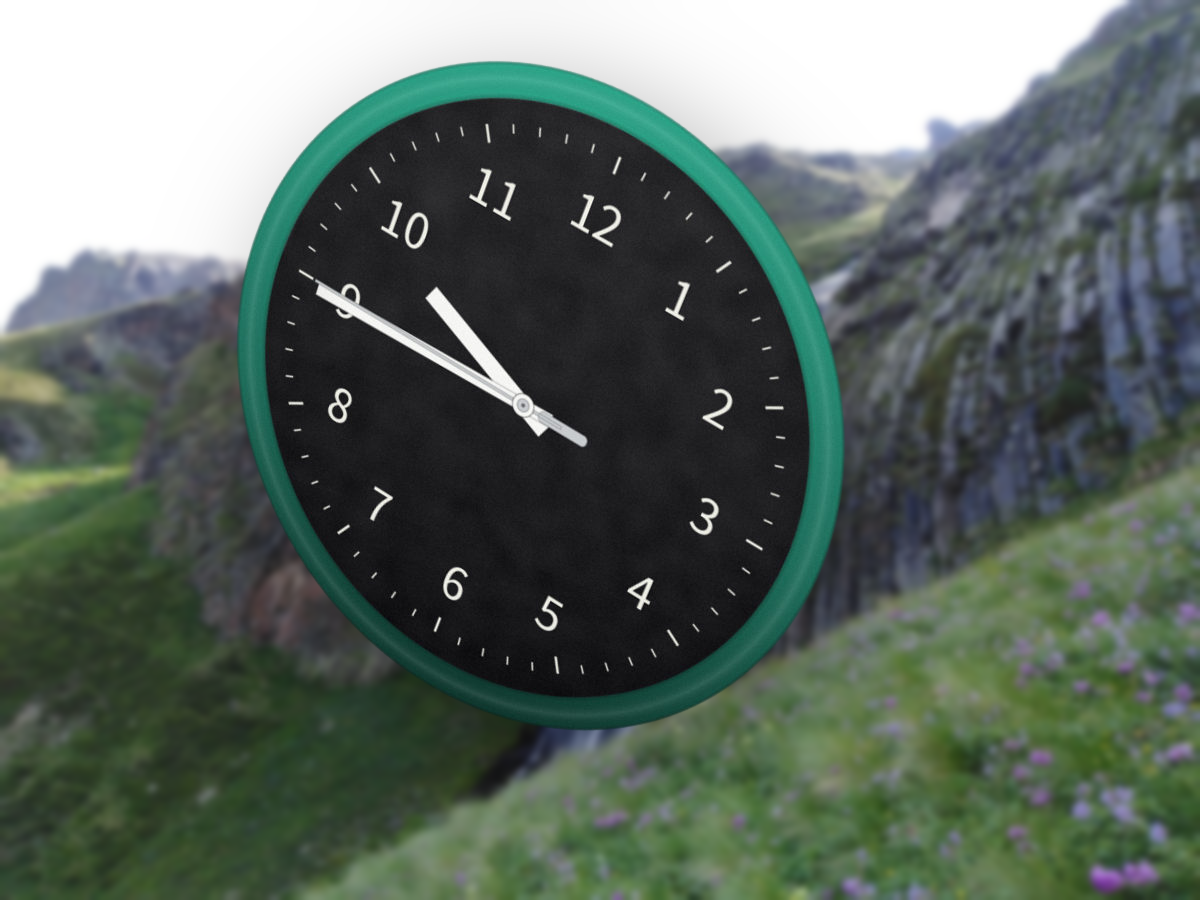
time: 9:44:45
